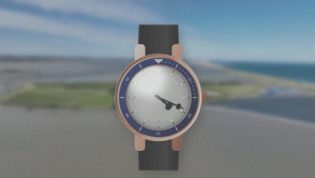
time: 4:19
